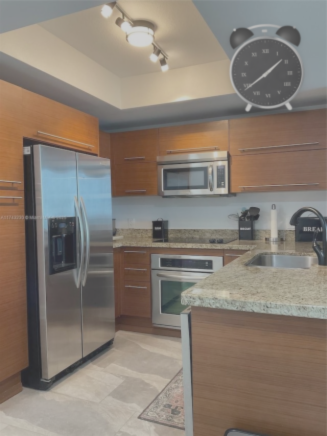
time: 1:39
